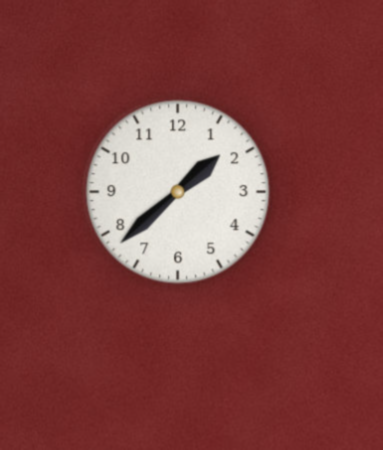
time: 1:38
